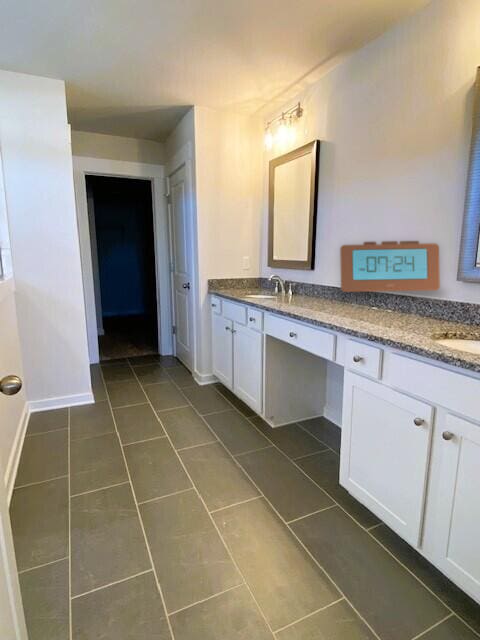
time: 7:24
